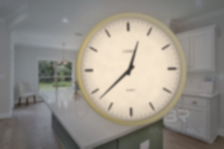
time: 12:38
